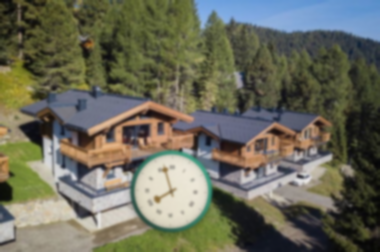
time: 7:57
